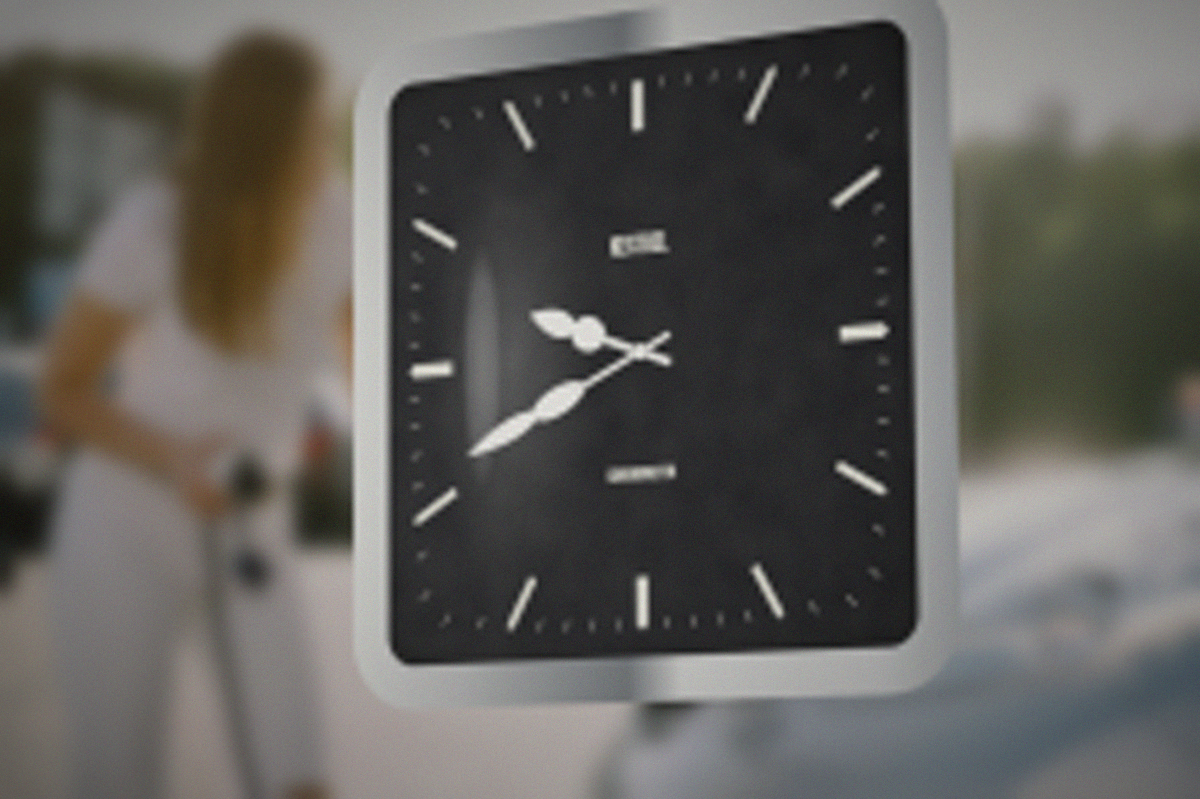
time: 9:41
